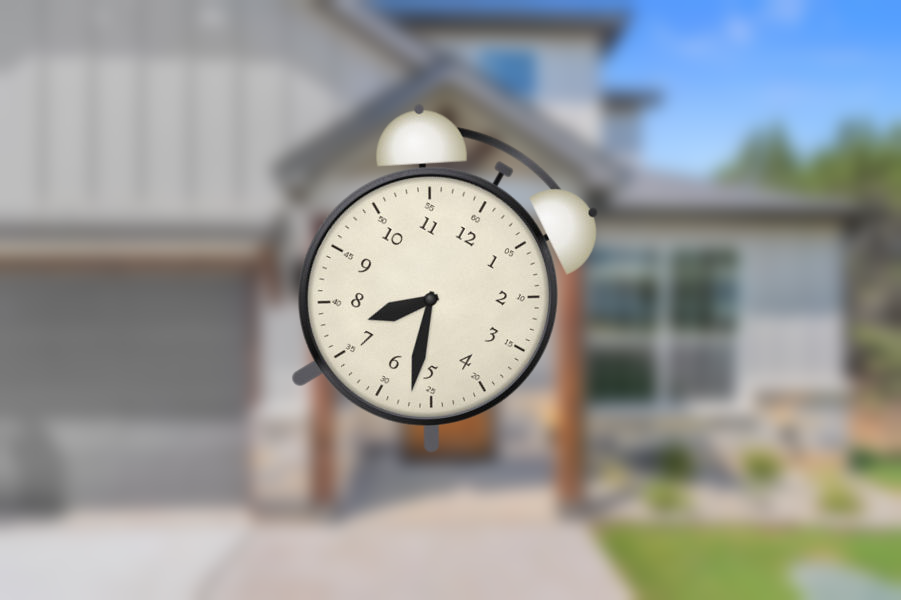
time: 7:27
